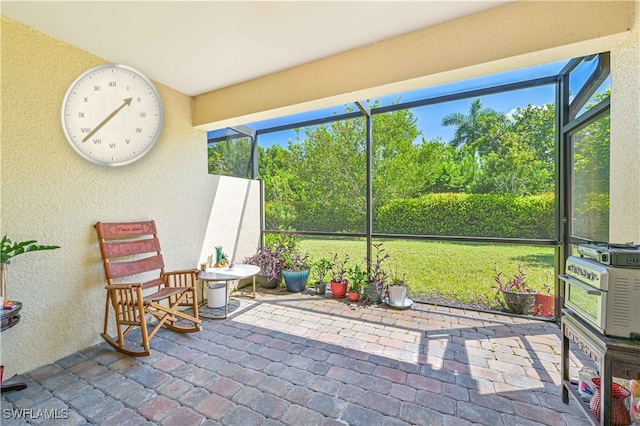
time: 1:38
